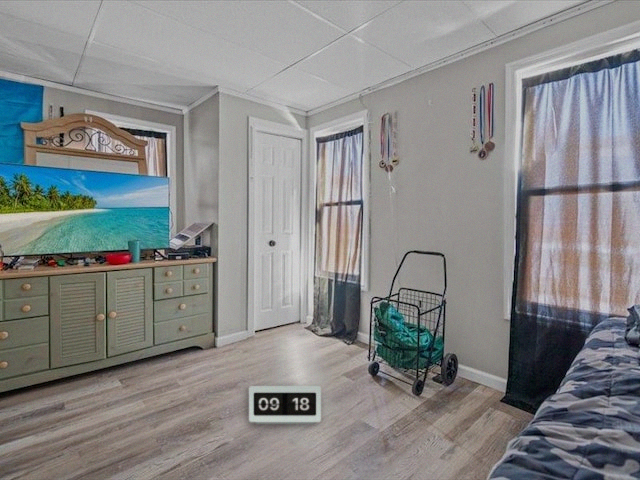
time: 9:18
